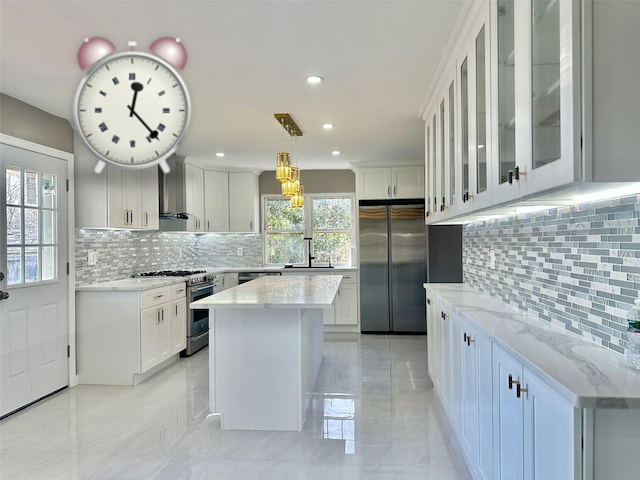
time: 12:23
